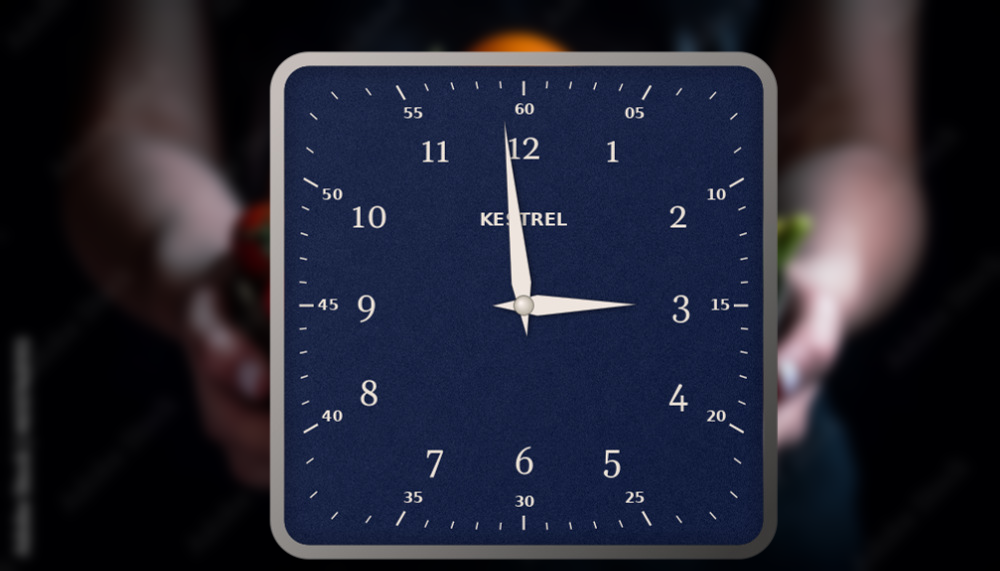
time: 2:59
